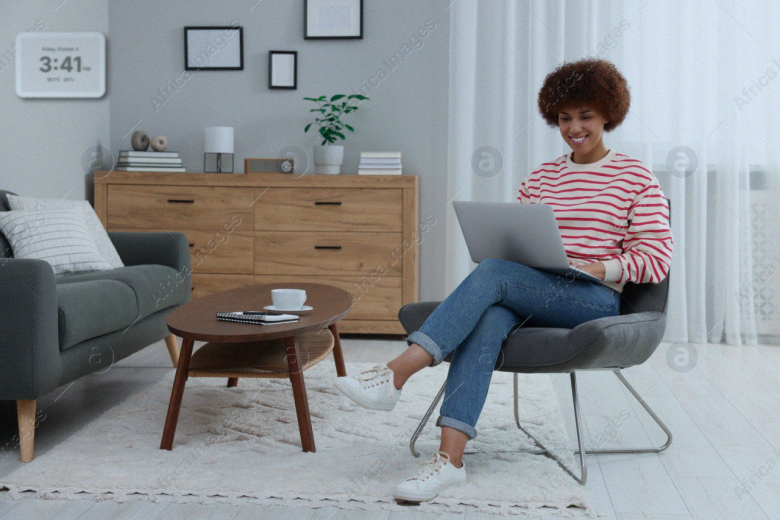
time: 3:41
